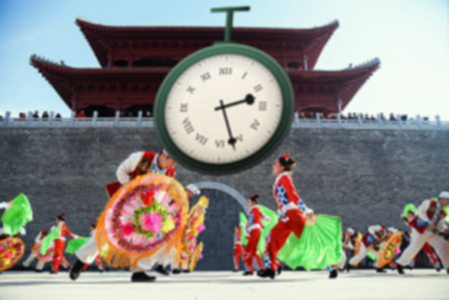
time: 2:27
